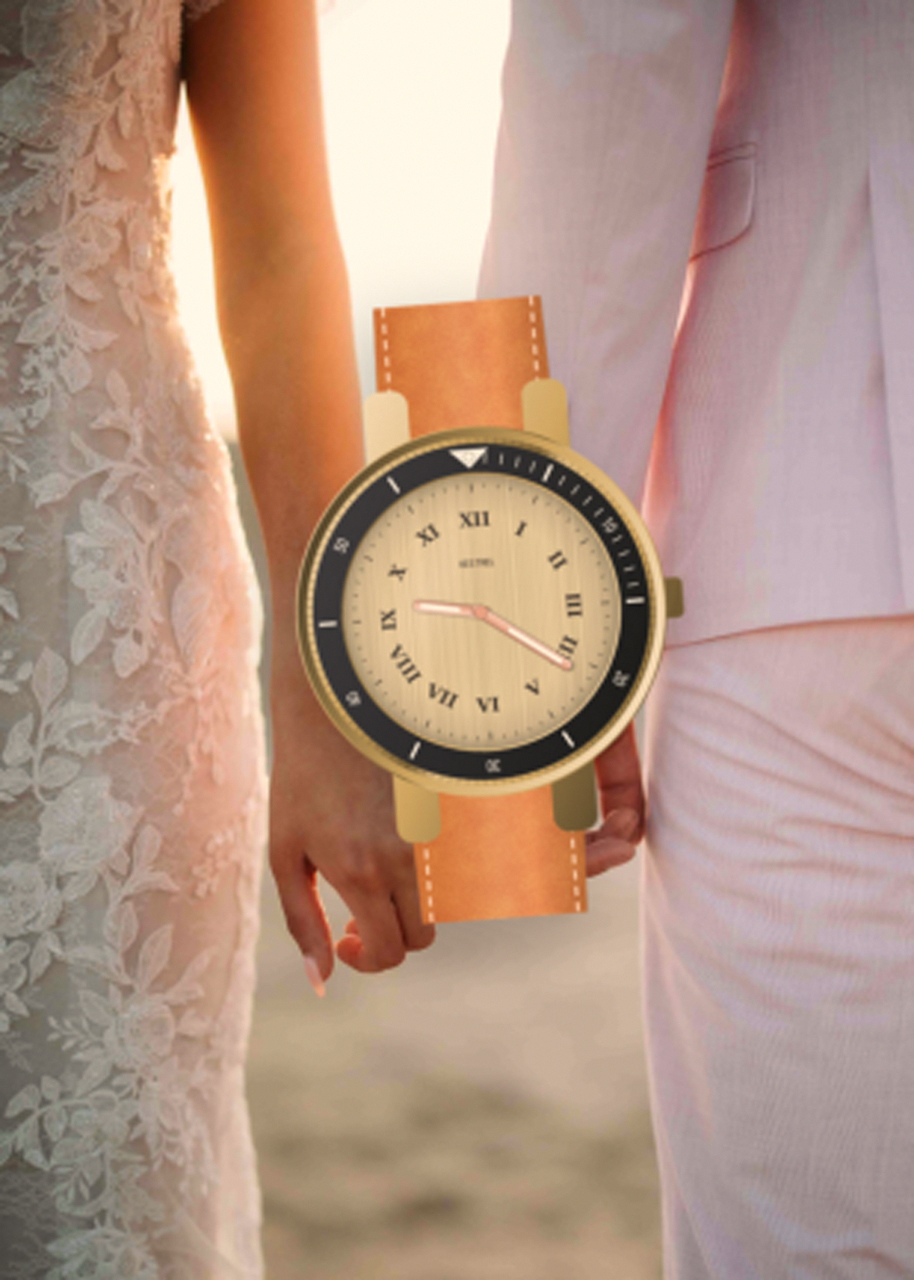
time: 9:21
